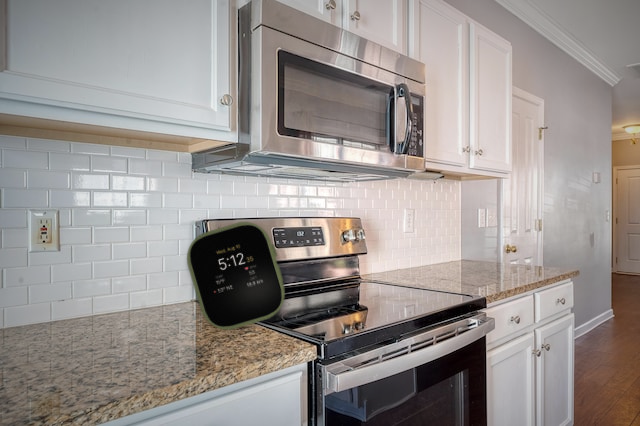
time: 5:12
